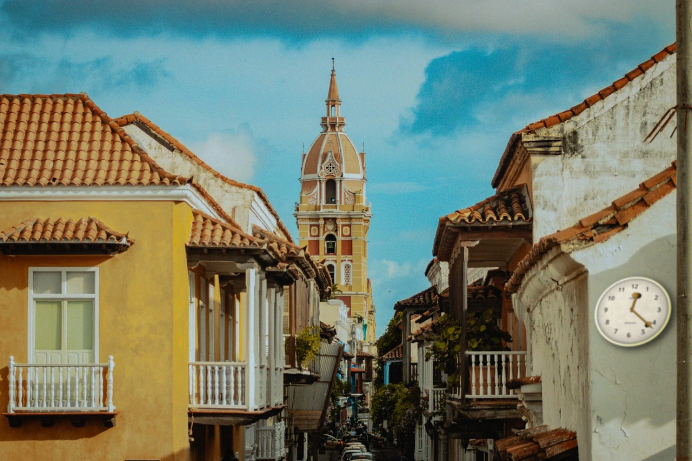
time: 12:22
